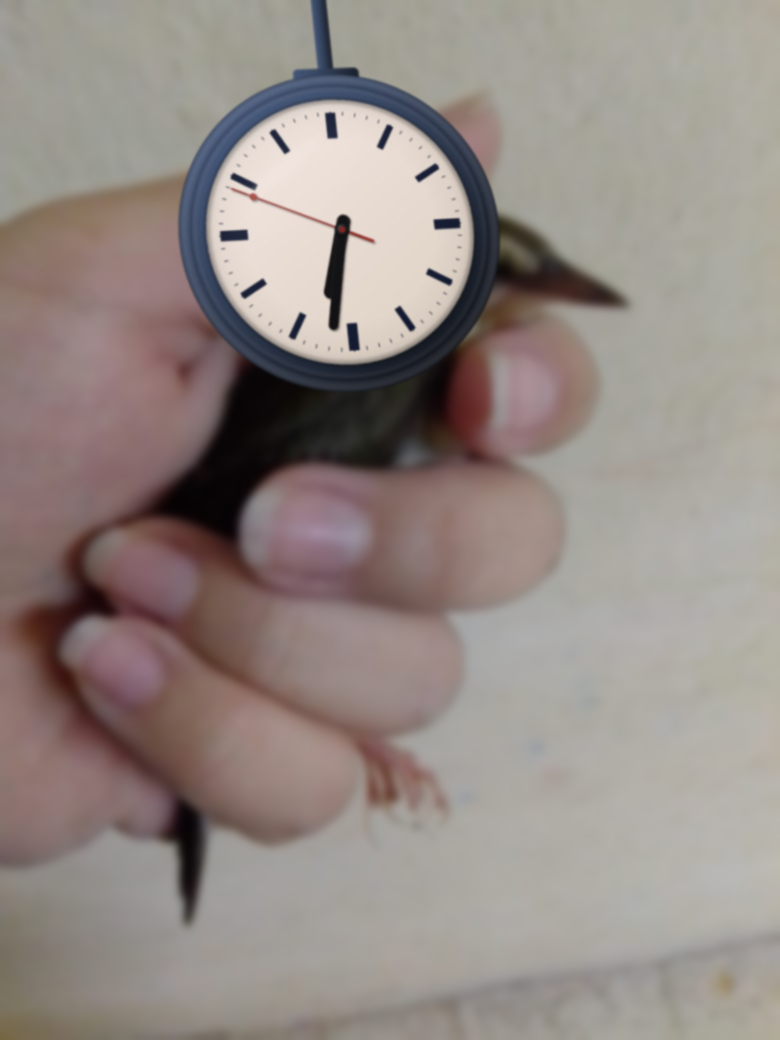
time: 6:31:49
